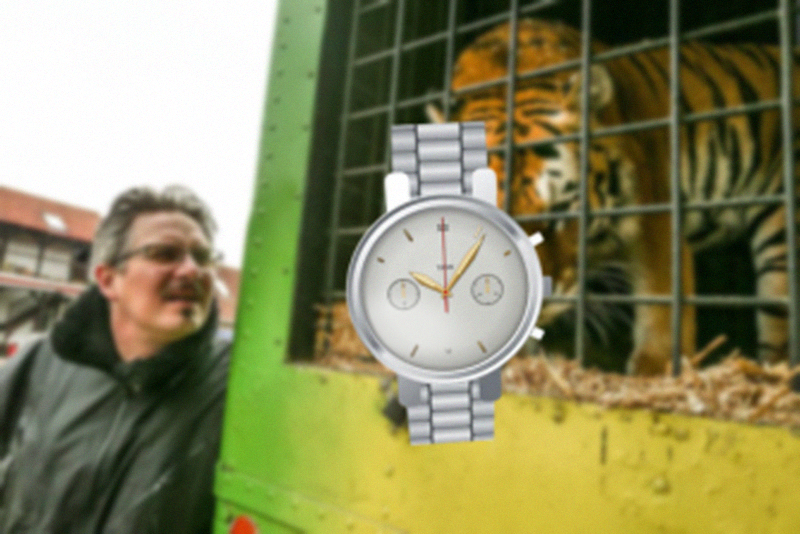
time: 10:06
